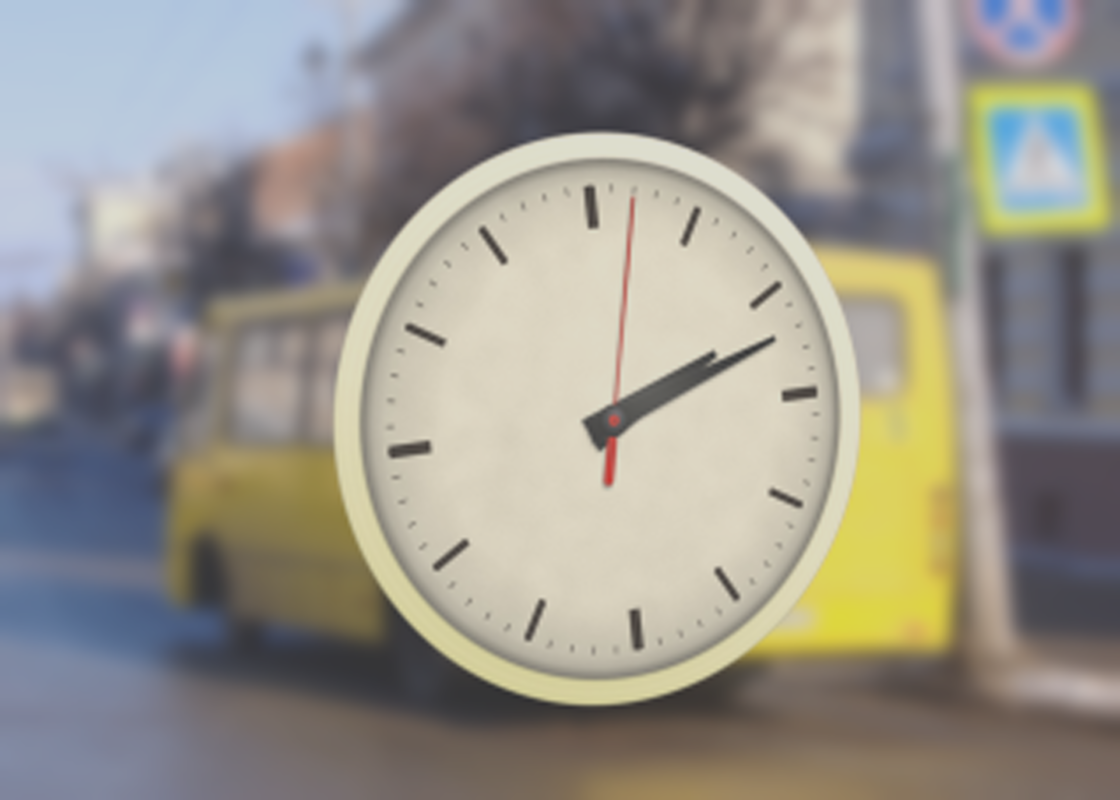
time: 2:12:02
